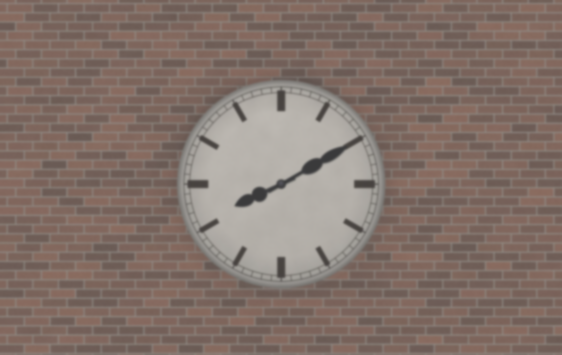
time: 8:10
